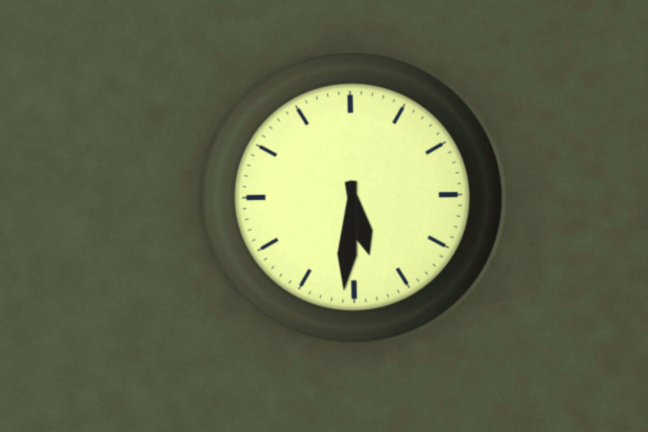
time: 5:31
